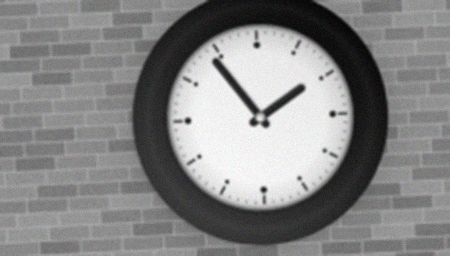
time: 1:54
